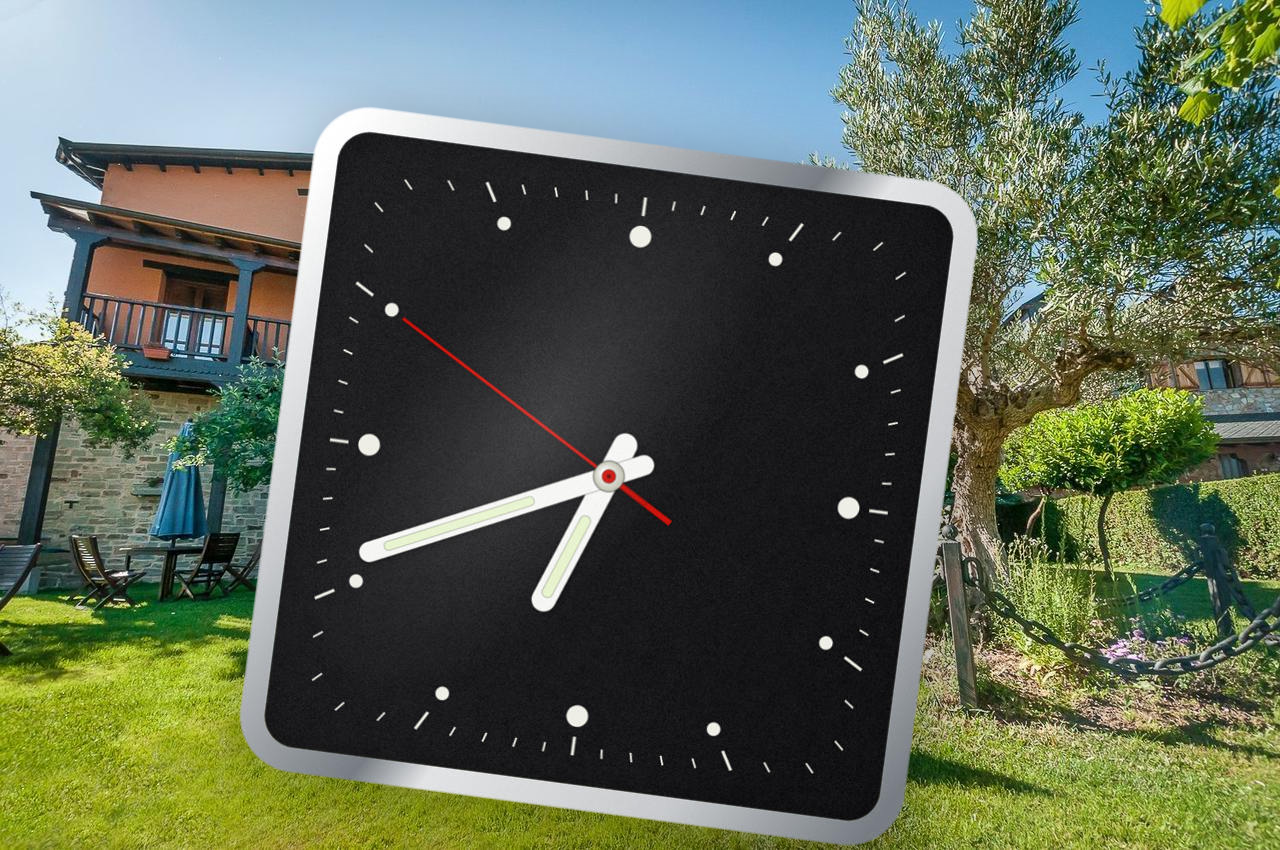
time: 6:40:50
